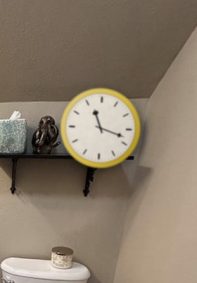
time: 11:18
